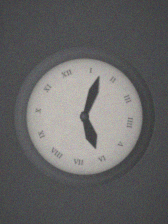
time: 6:07
